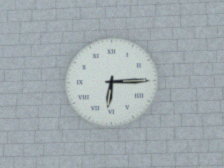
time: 6:15
